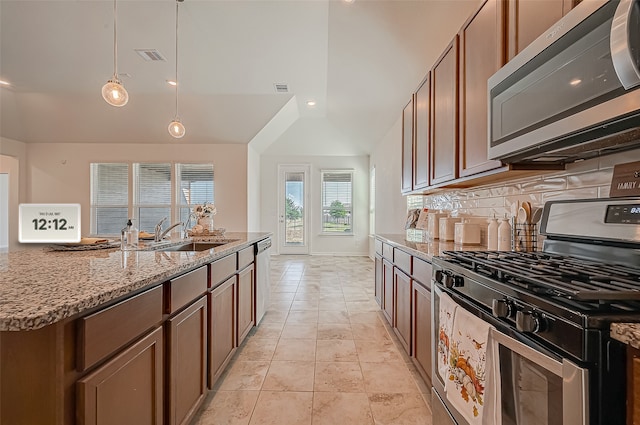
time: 12:12
